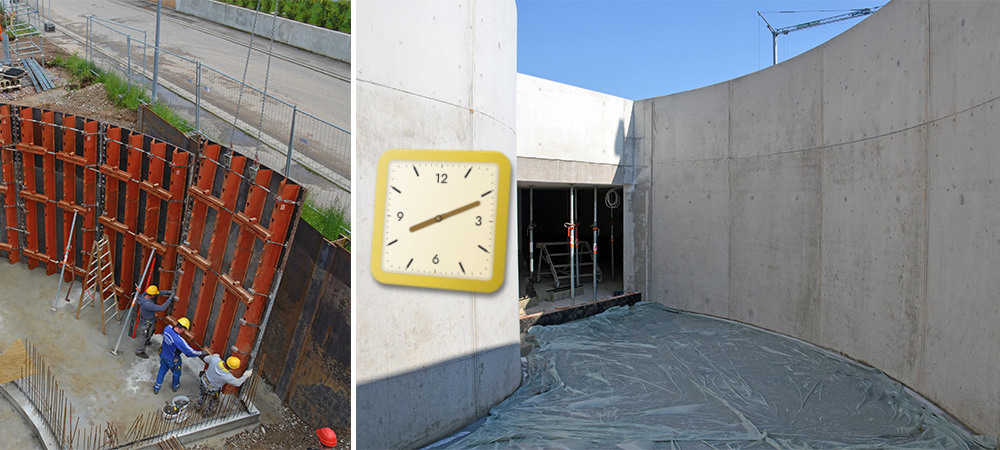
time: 8:11
